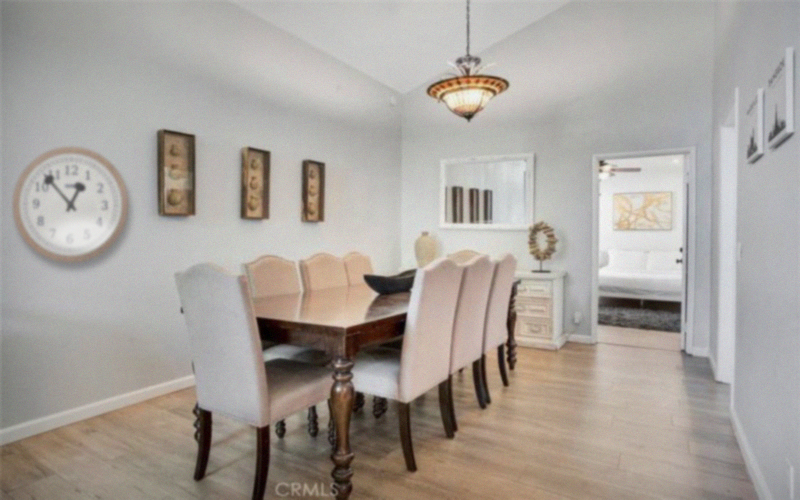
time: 12:53
